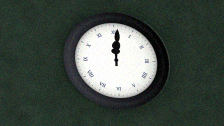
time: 12:01
